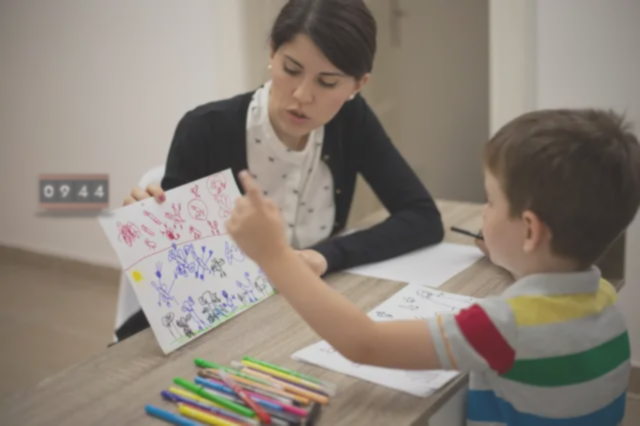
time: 9:44
